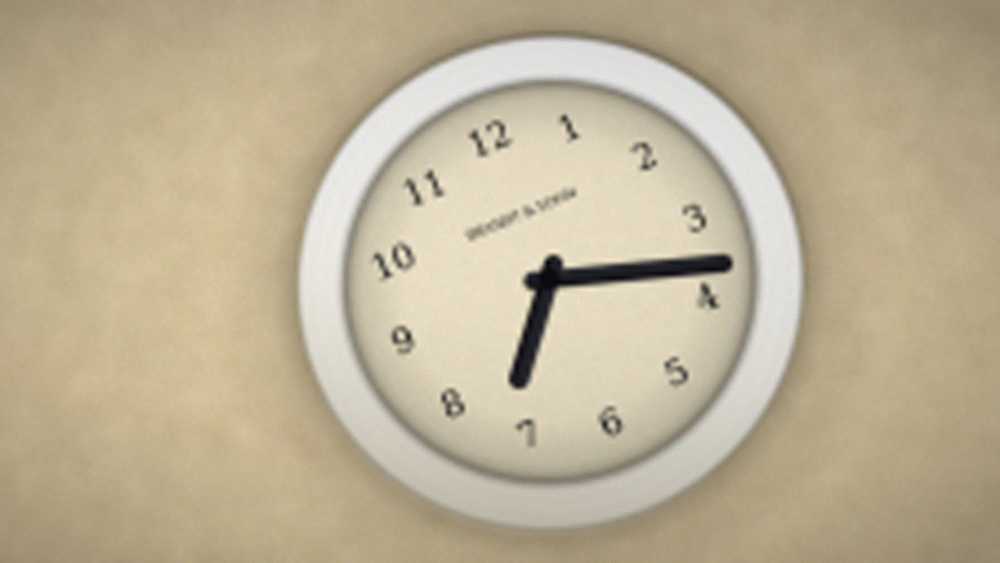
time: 7:18
